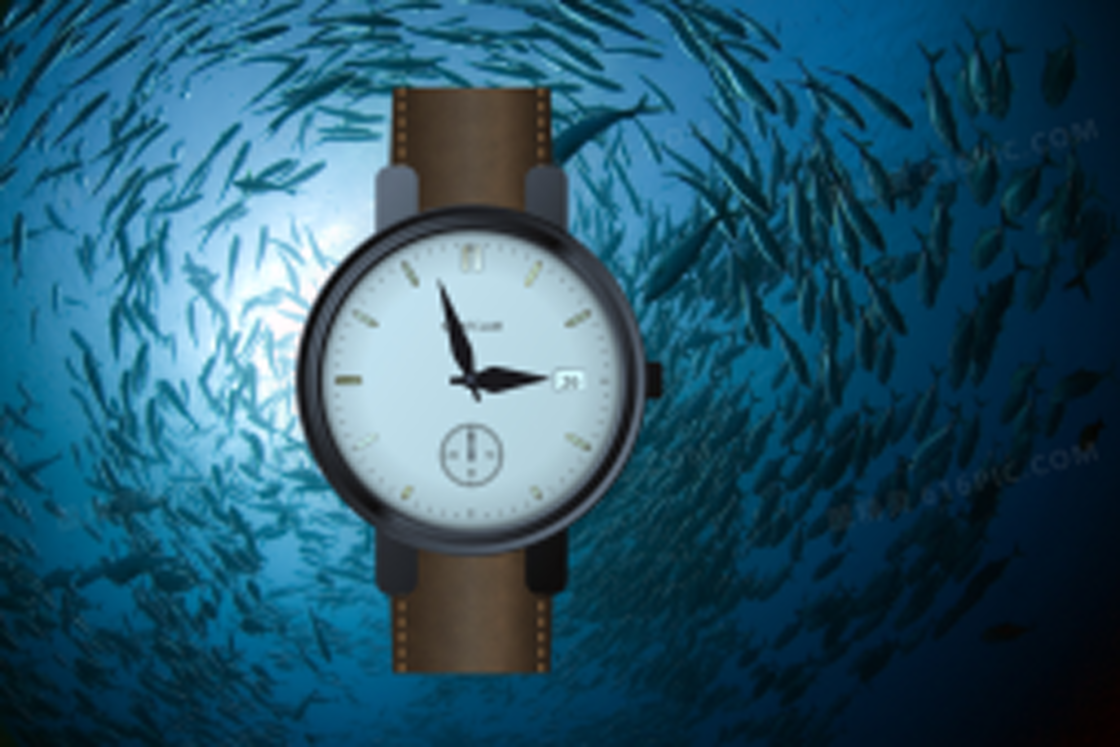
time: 2:57
